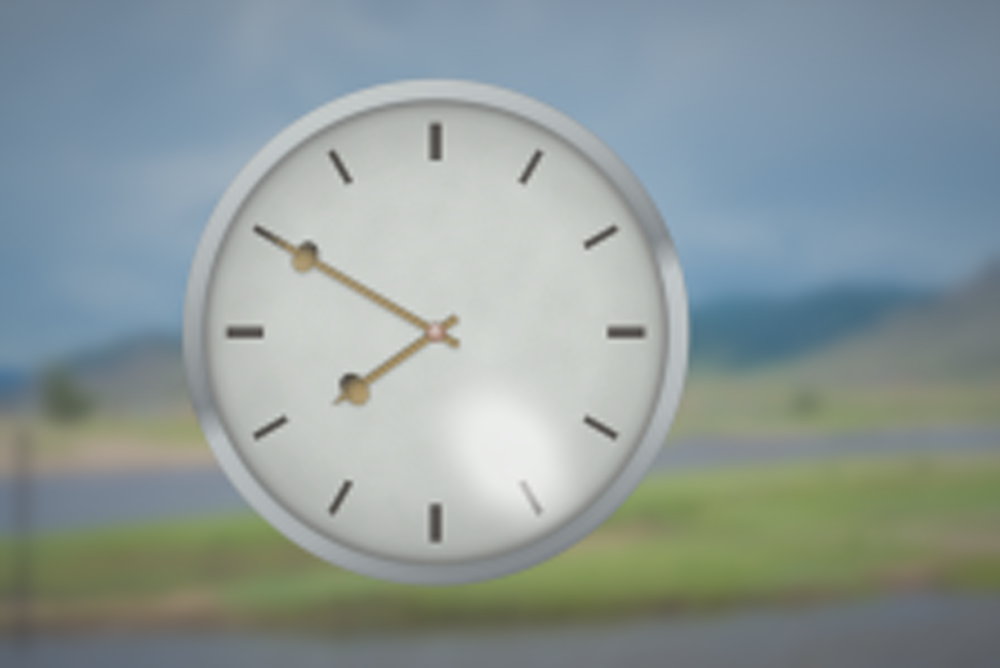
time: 7:50
